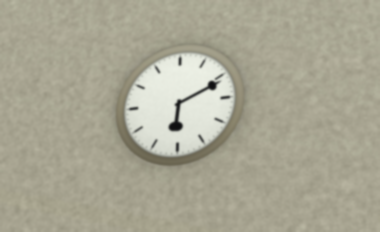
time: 6:11
